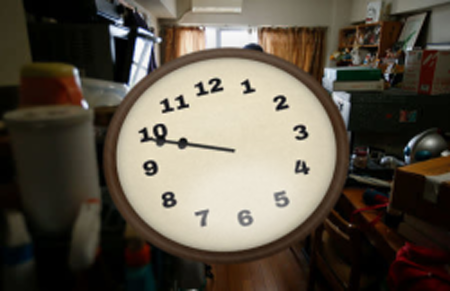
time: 9:49
